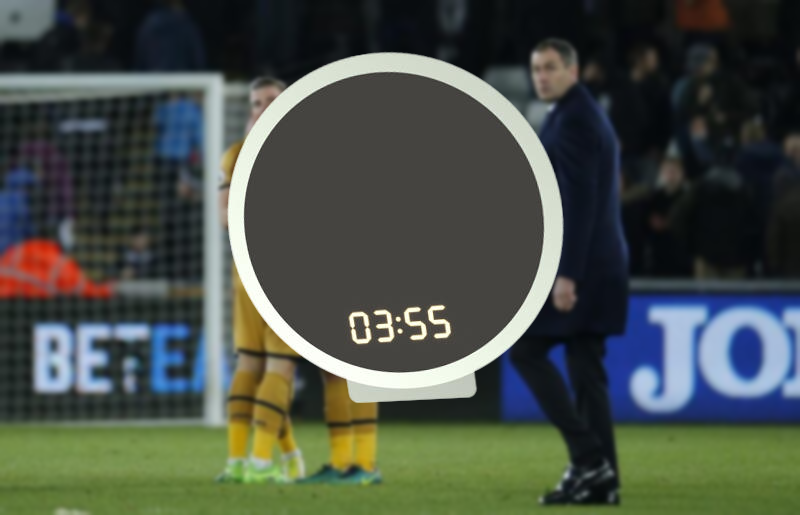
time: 3:55
